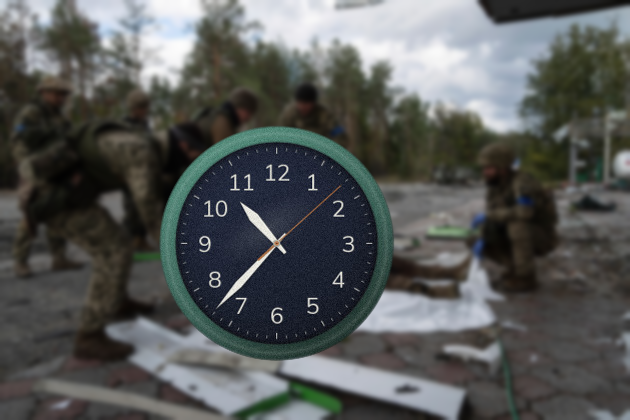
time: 10:37:08
